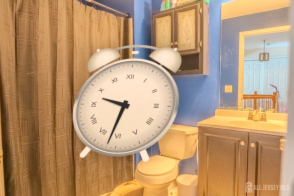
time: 9:32
